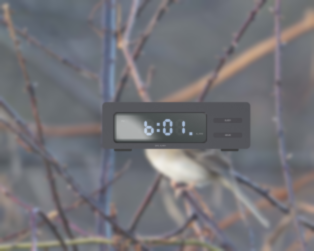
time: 6:01
